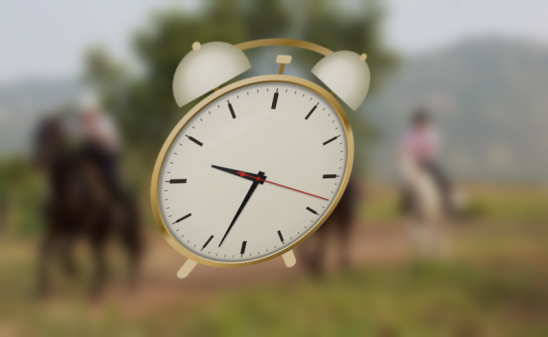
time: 9:33:18
